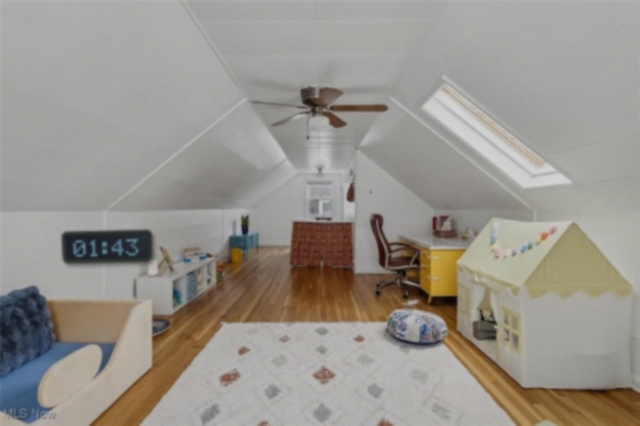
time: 1:43
